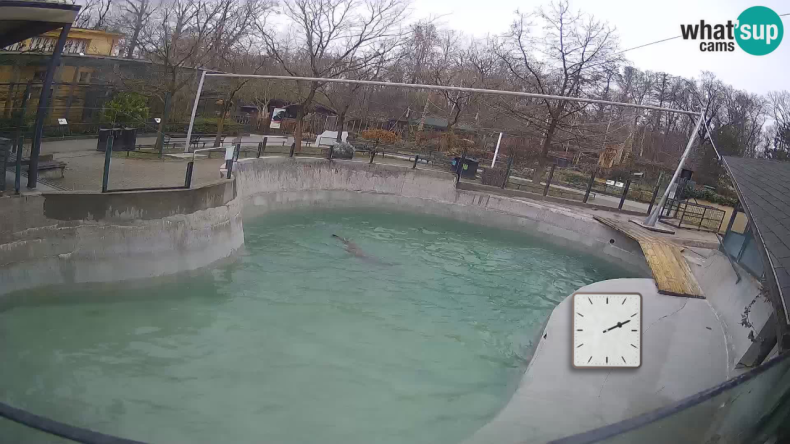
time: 2:11
